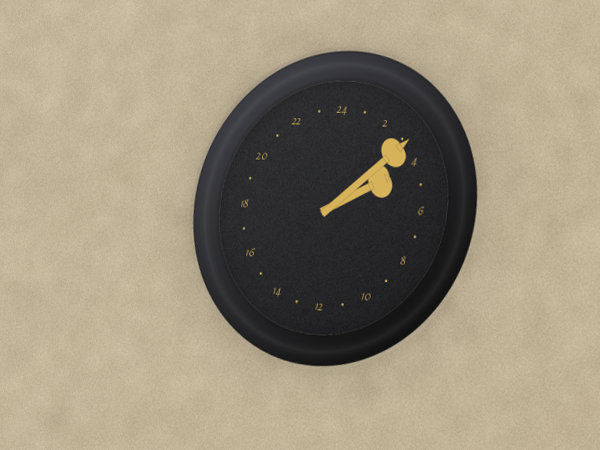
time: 4:08
